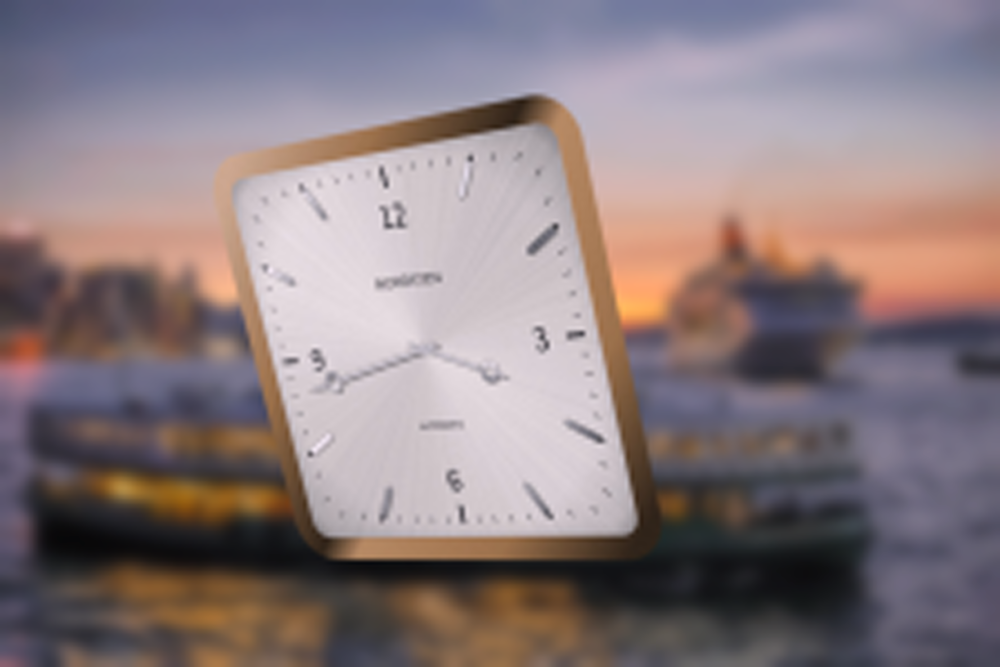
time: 3:43
